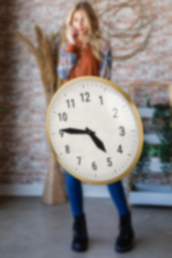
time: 4:46
